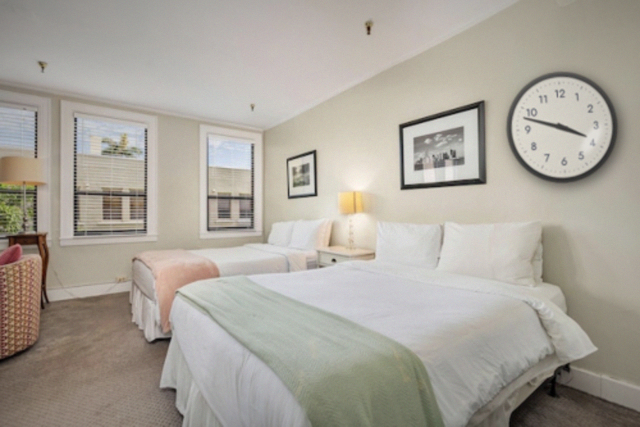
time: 3:48
